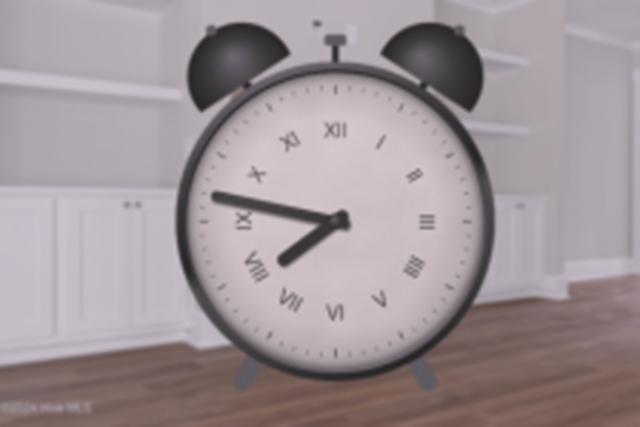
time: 7:47
